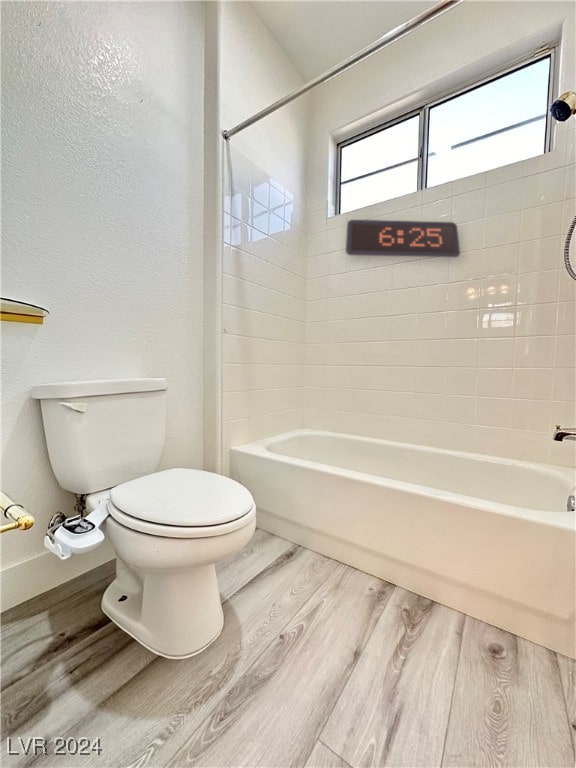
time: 6:25
